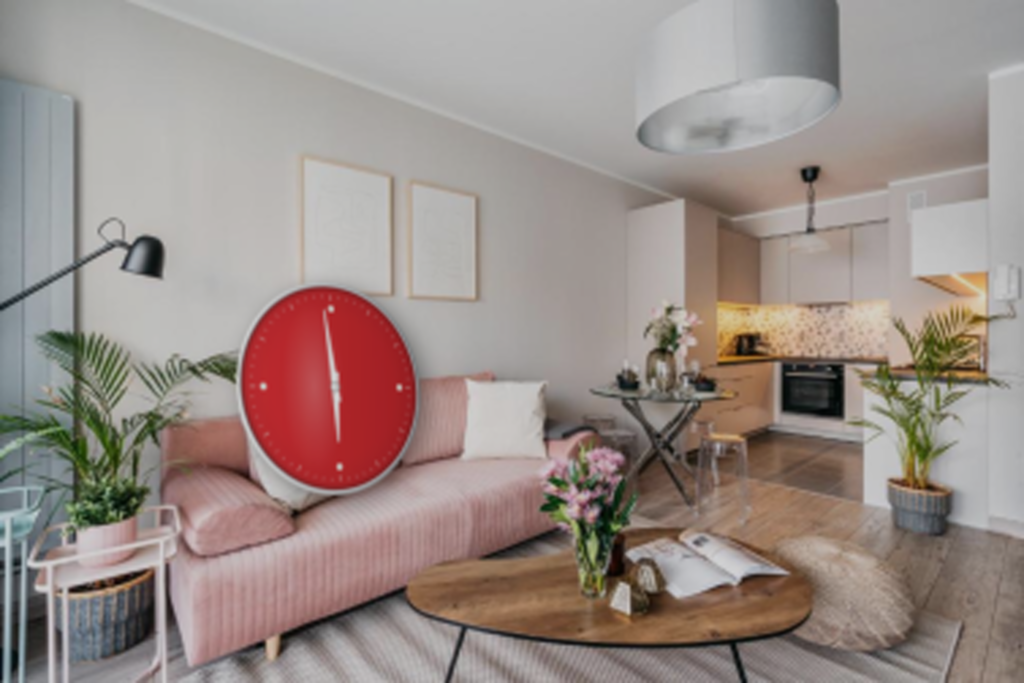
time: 5:59
